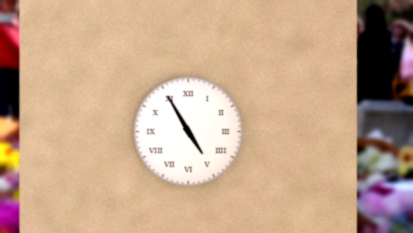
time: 4:55
